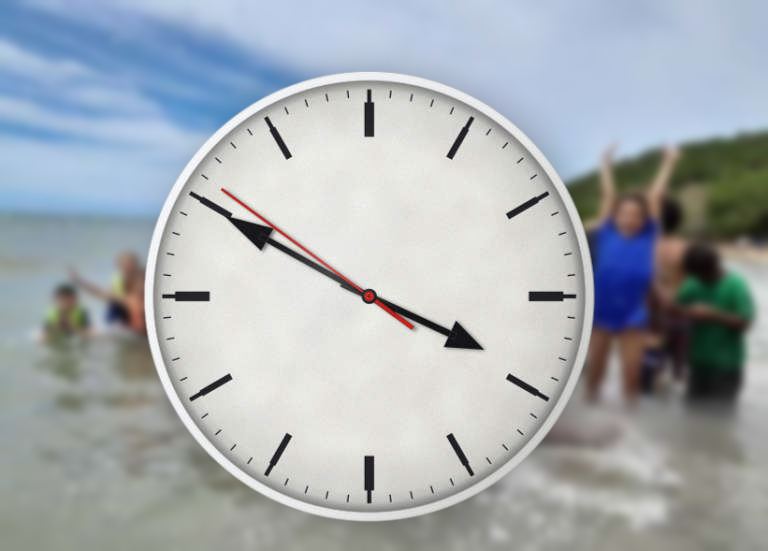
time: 3:49:51
